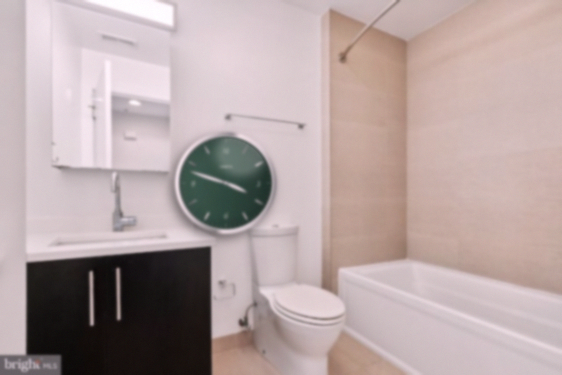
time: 3:48
